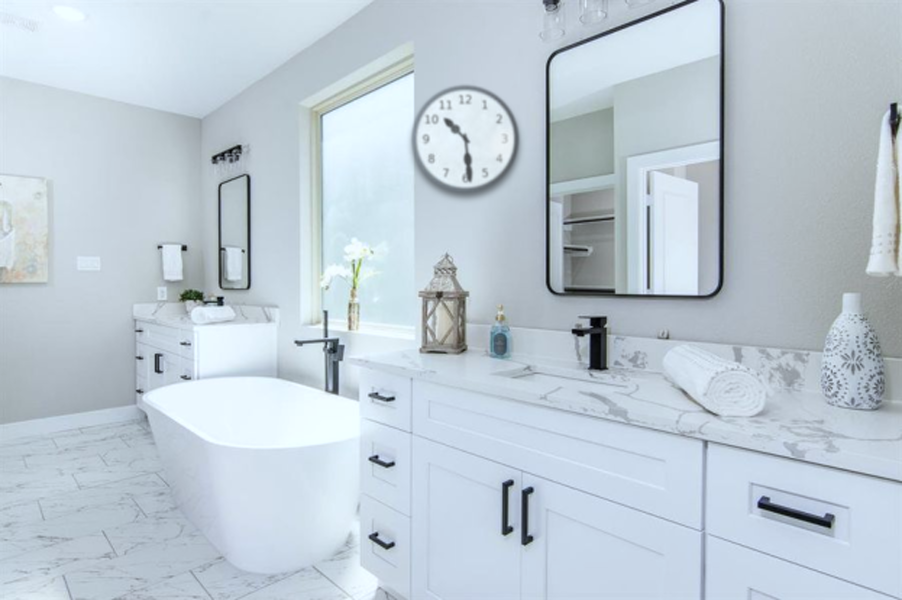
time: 10:29
